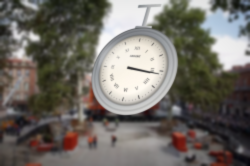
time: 3:16
